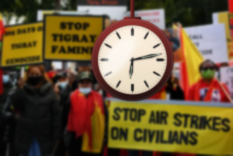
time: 6:13
